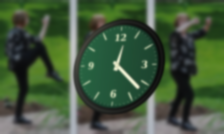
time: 12:22
